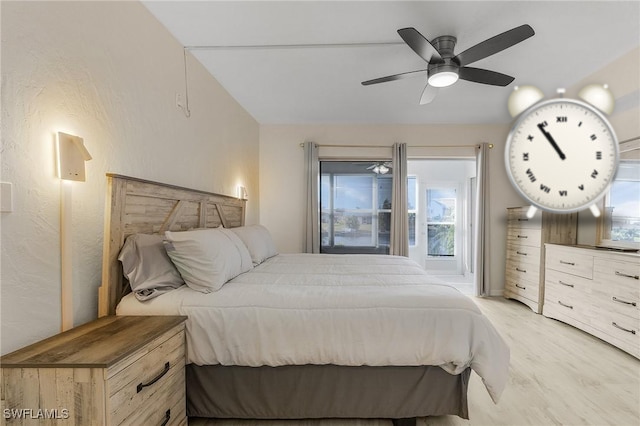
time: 10:54
